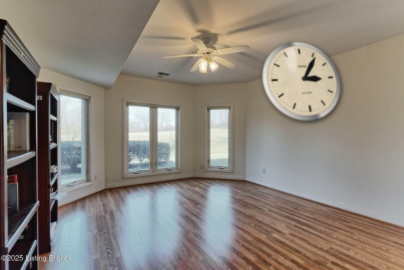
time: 3:06
